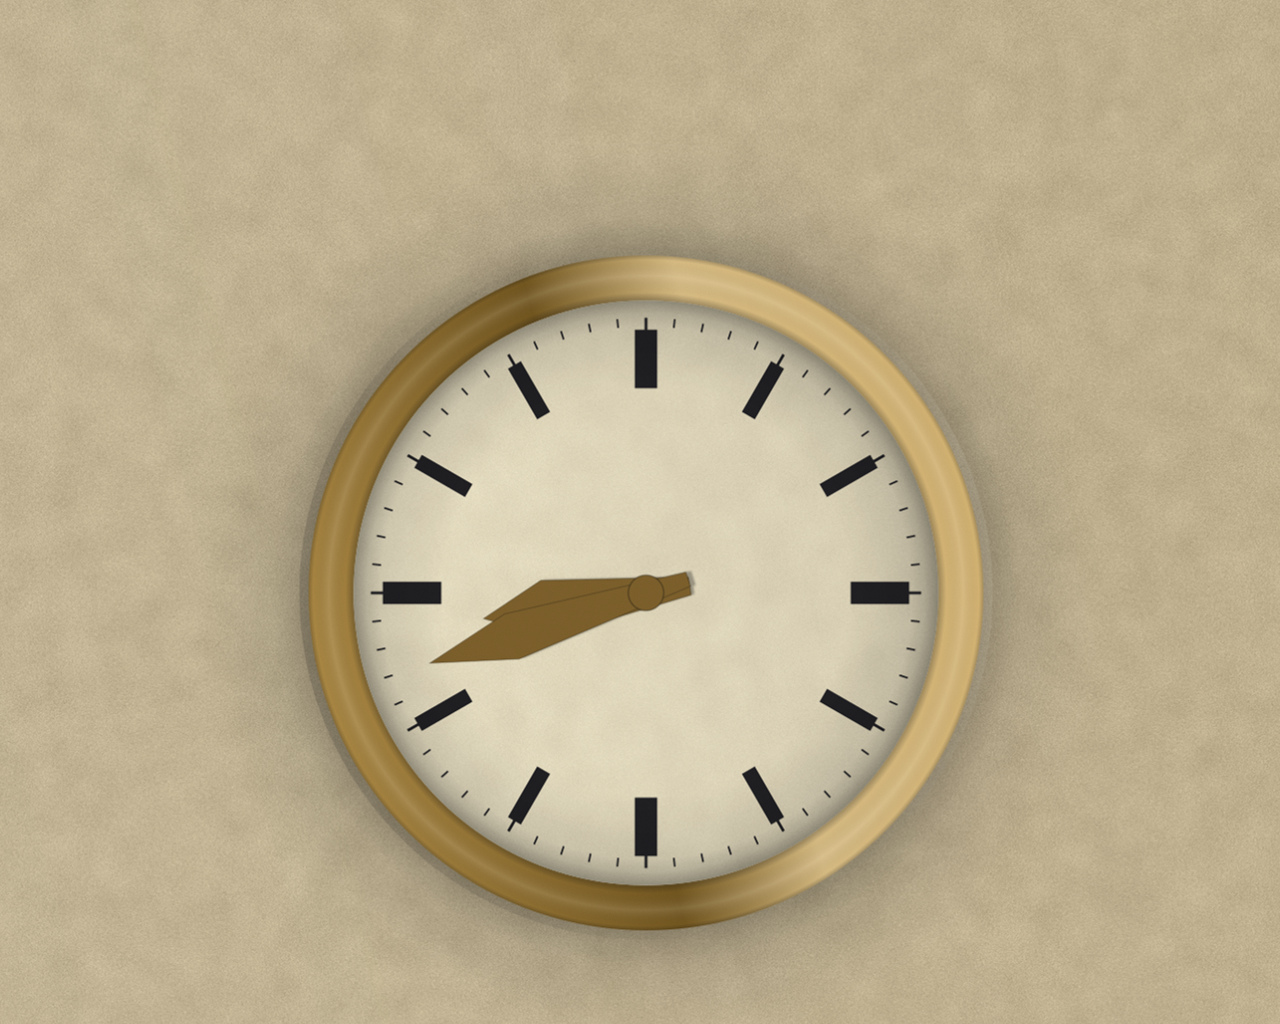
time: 8:42
